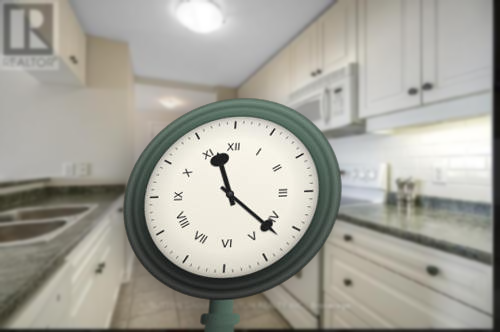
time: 11:22
